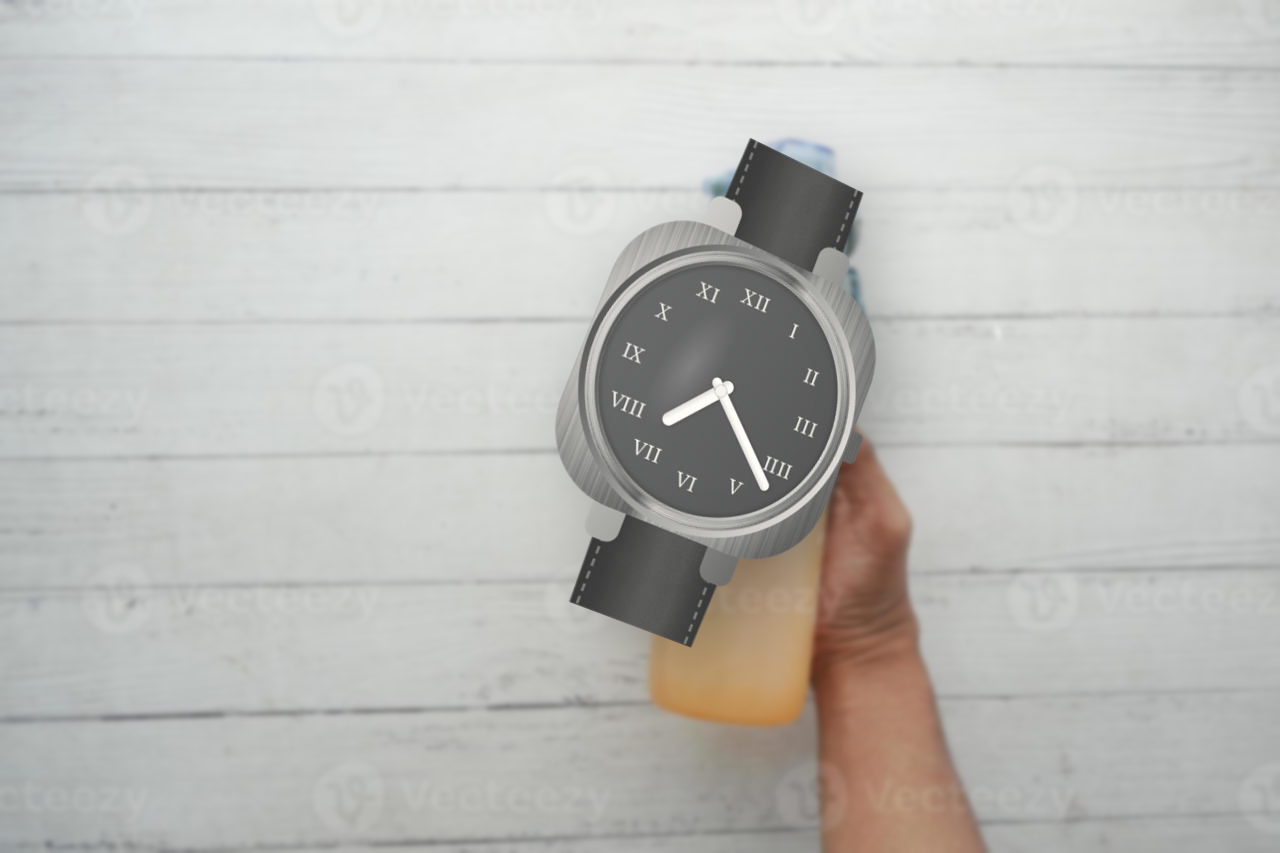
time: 7:22
